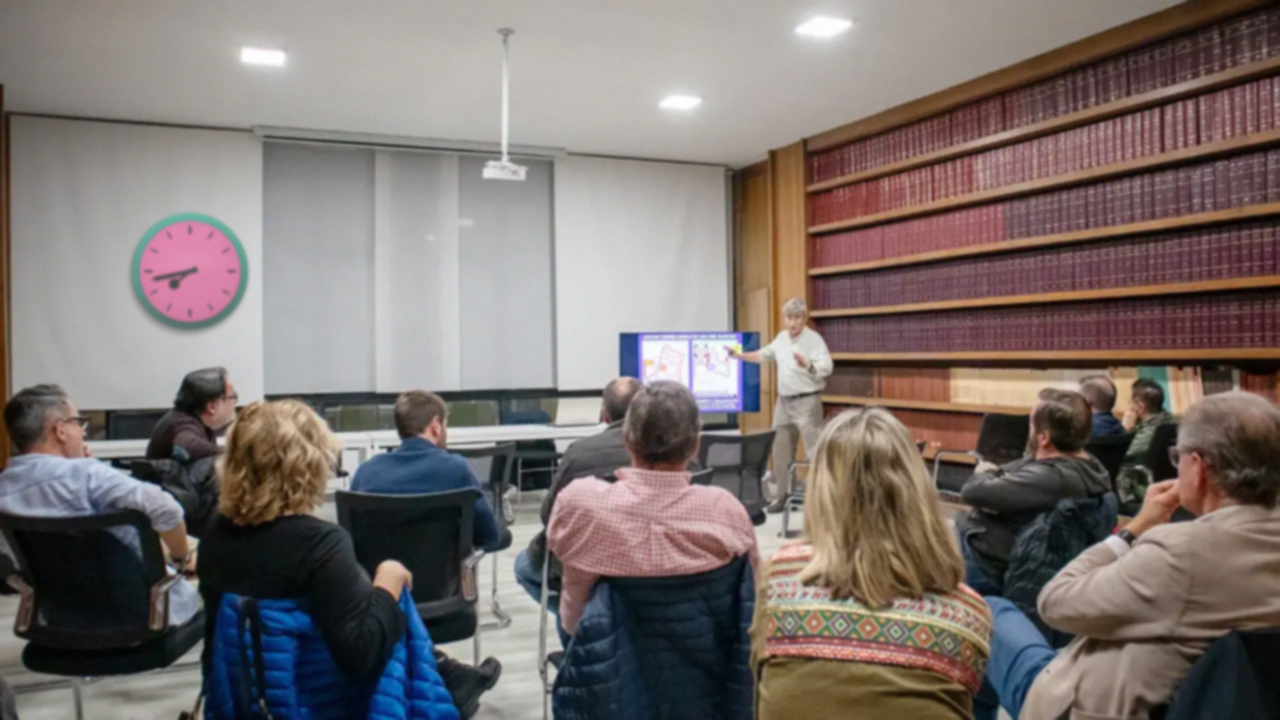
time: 7:43
